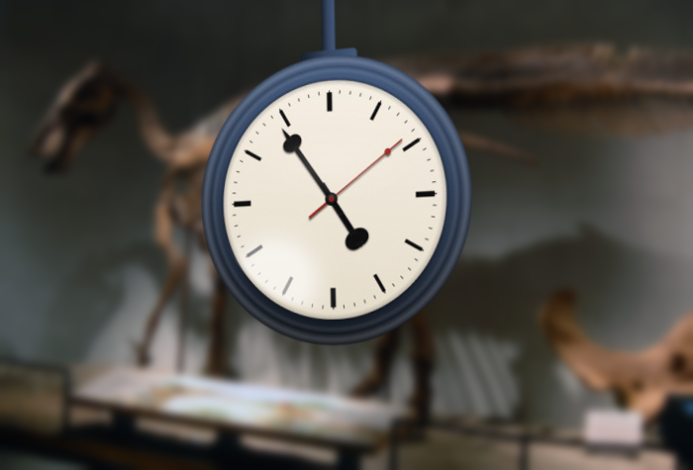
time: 4:54:09
